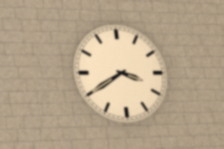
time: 3:40
